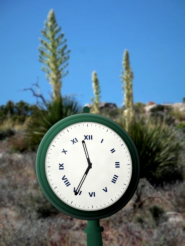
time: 11:35
